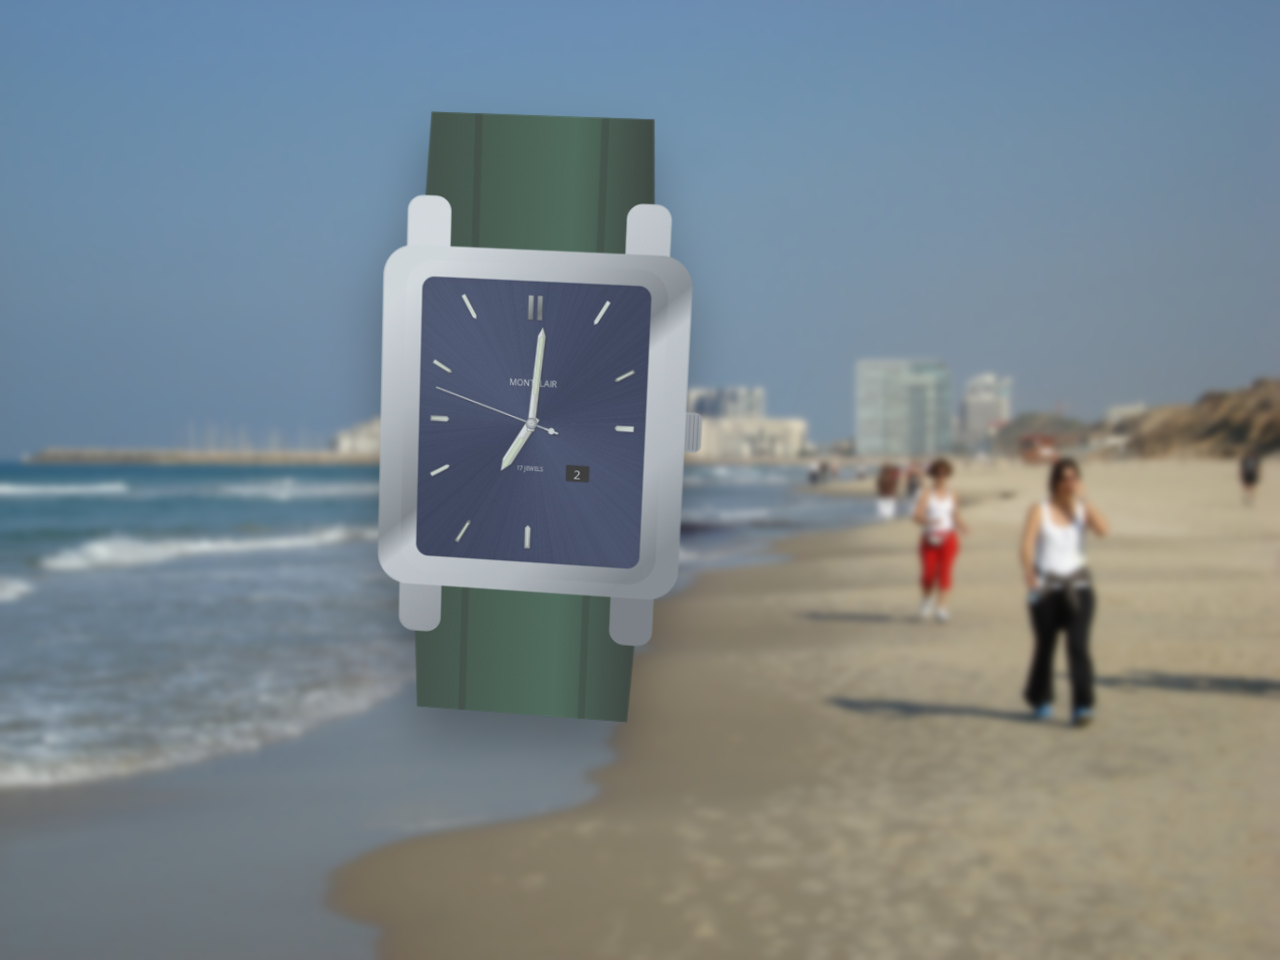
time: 7:00:48
